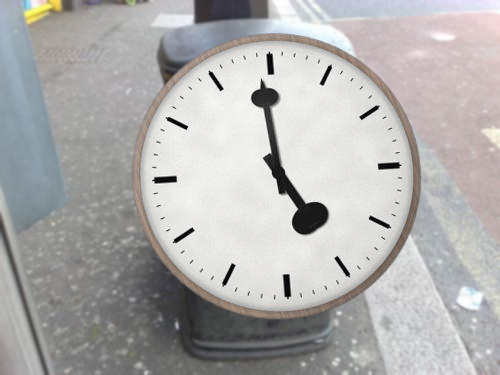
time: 4:59
